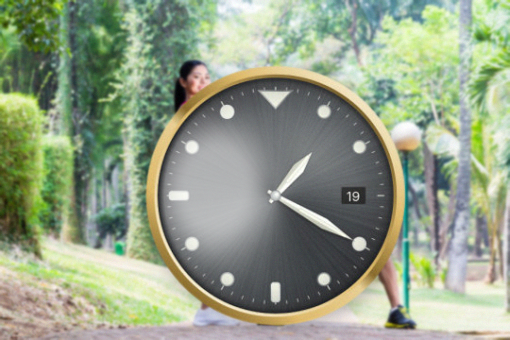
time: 1:20
